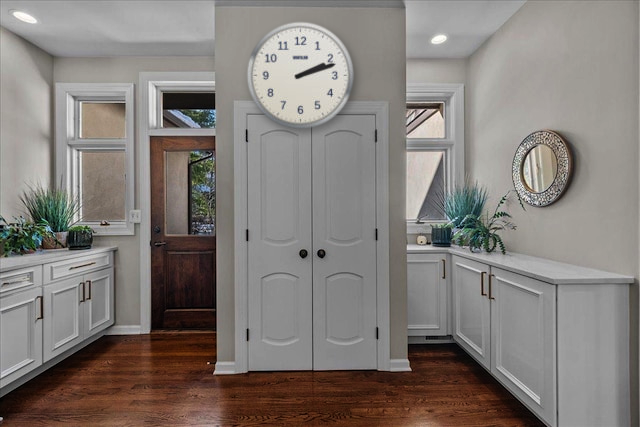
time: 2:12
